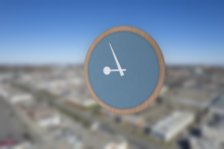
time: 8:56
